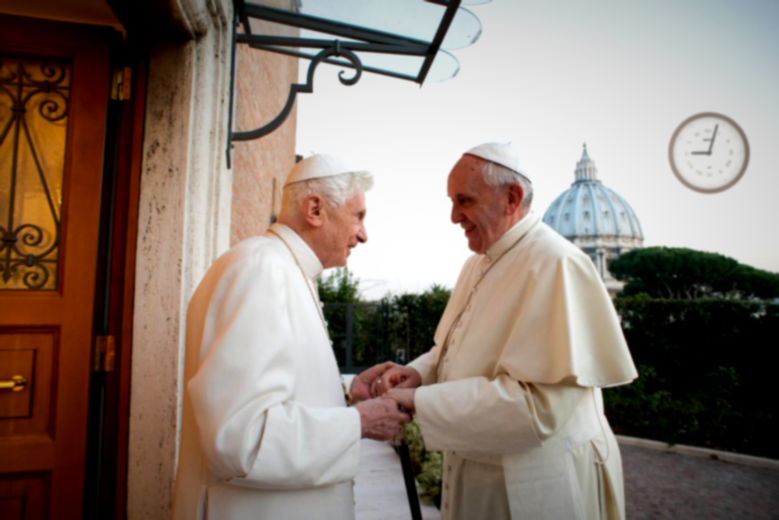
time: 9:03
